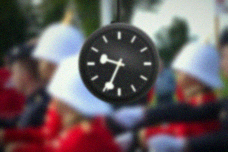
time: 9:34
